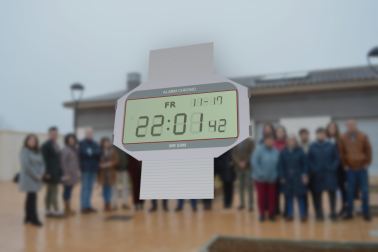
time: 22:01:42
